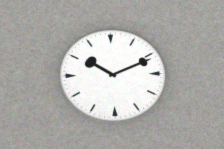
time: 10:11
